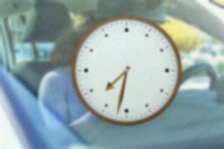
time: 7:32
